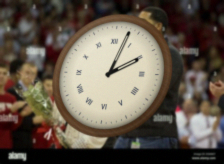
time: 2:03
